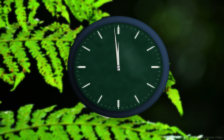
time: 11:59
